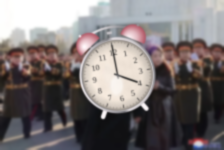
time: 4:00
